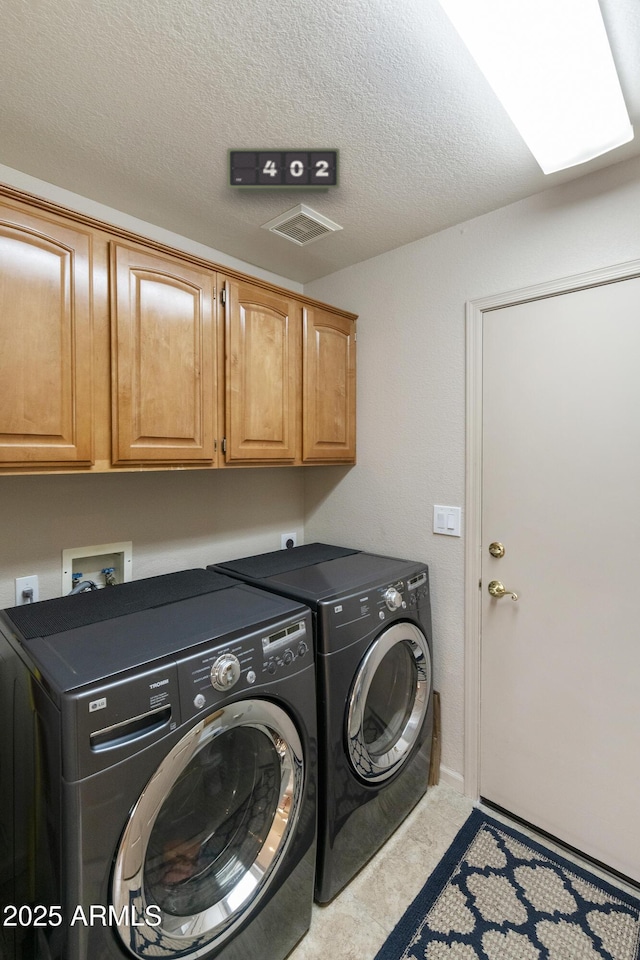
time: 4:02
